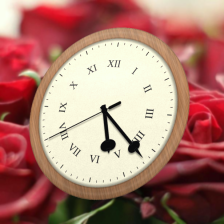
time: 5:21:40
